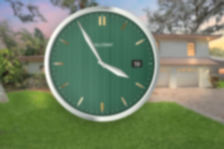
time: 3:55
